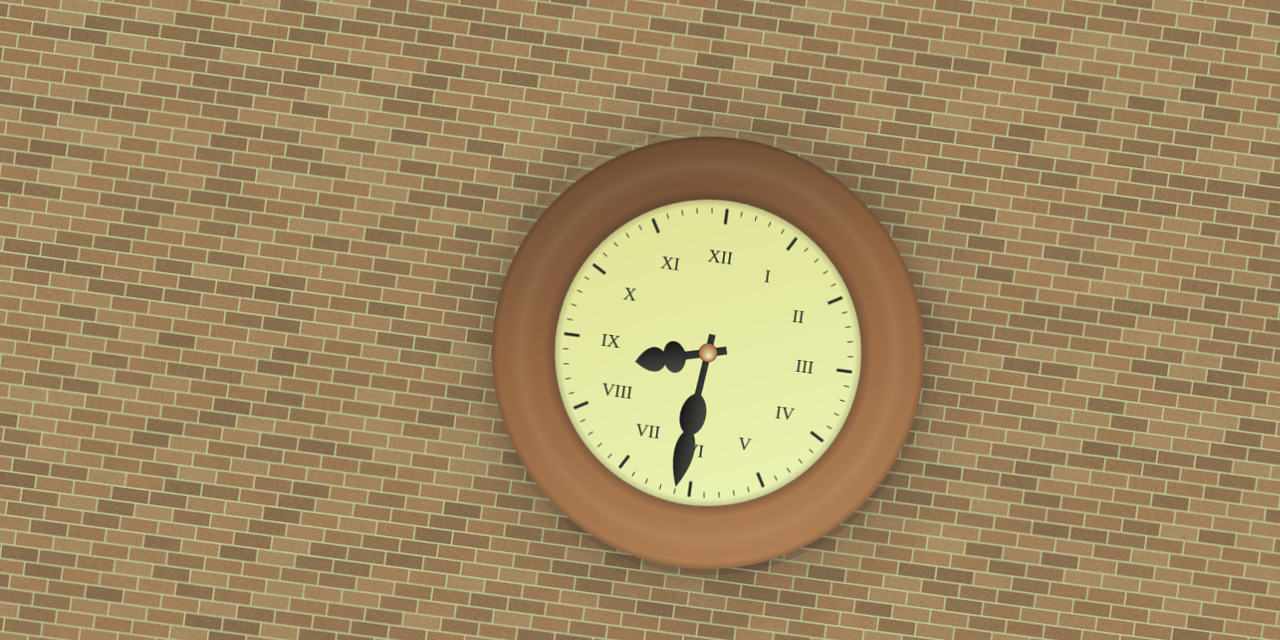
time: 8:31
